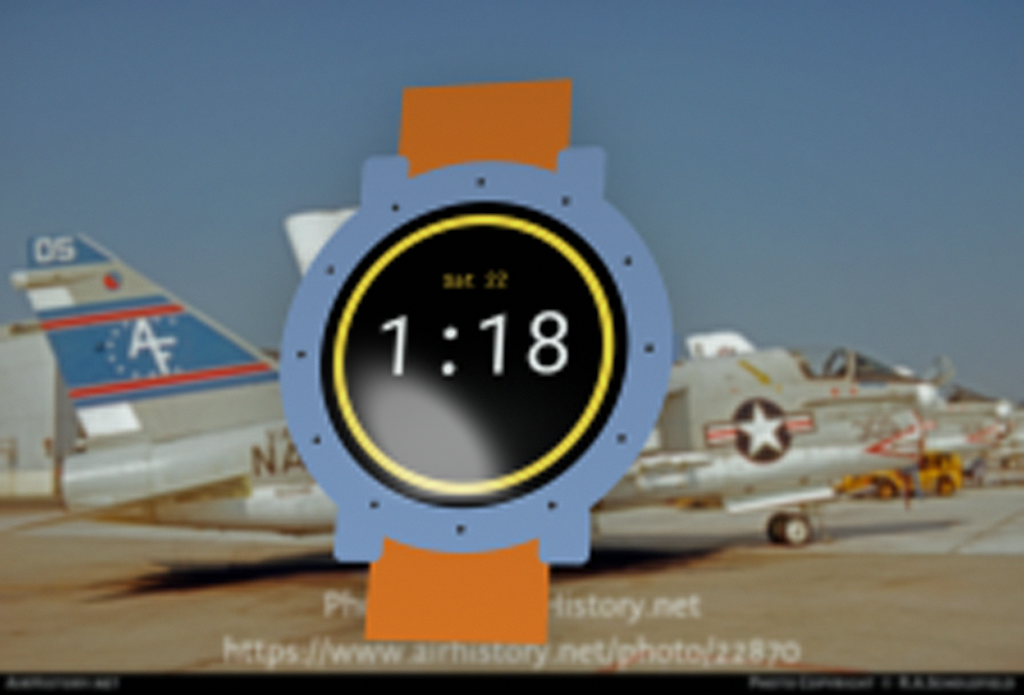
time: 1:18
